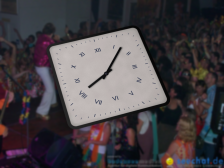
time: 8:07
